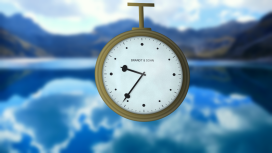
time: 9:36
